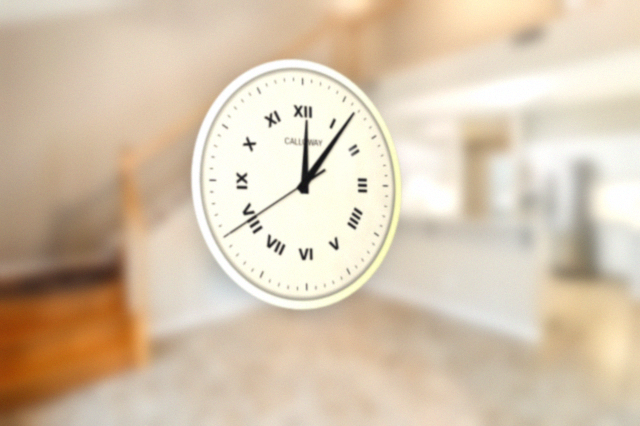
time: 12:06:40
